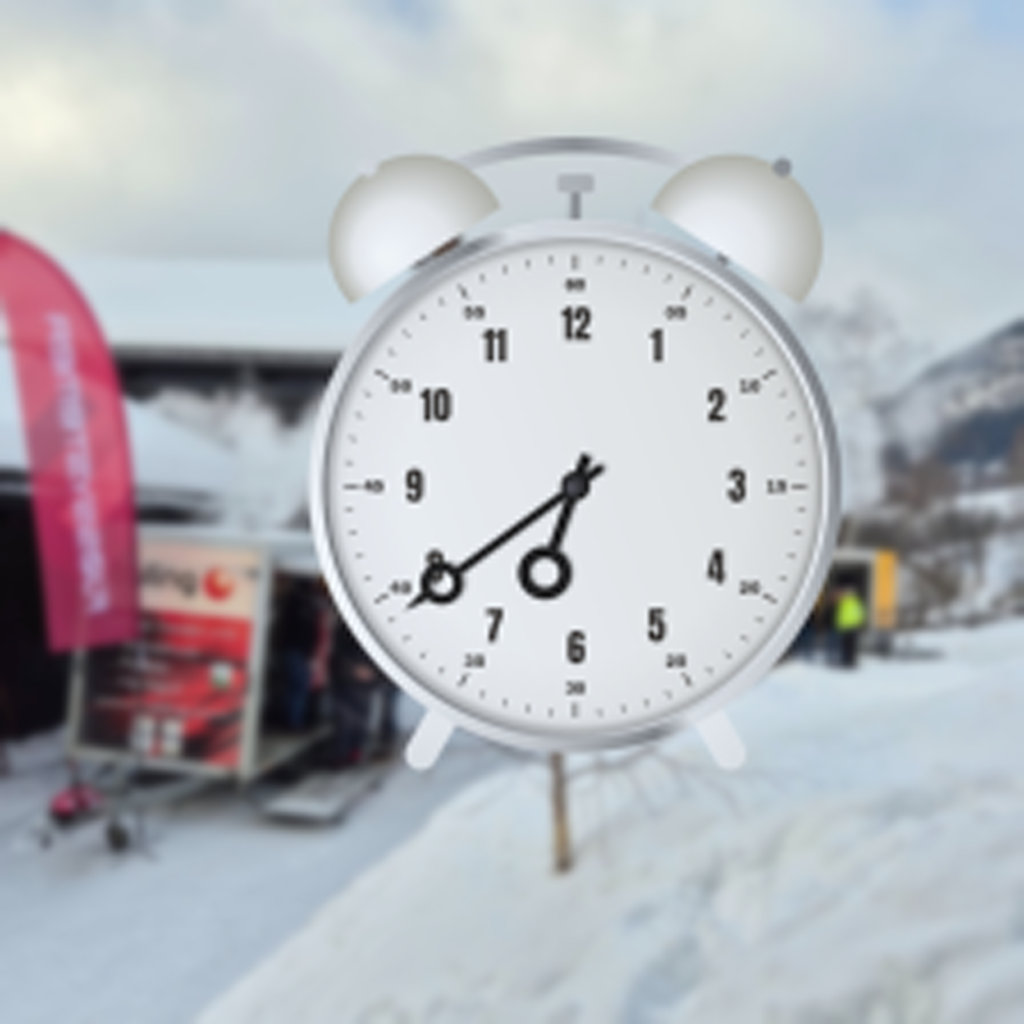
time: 6:39
